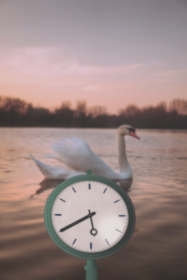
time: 5:40
